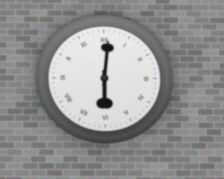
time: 6:01
